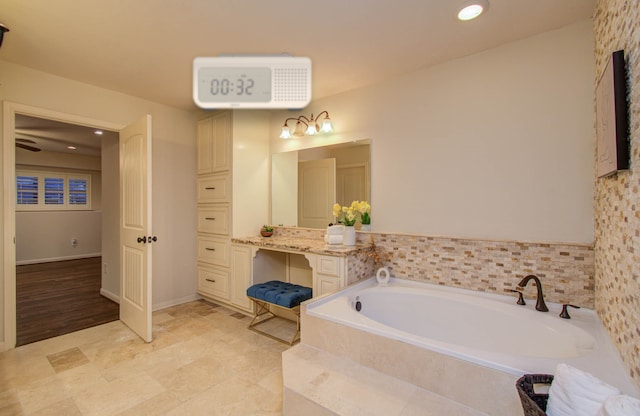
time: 0:32
